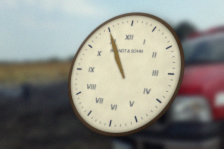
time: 10:55
